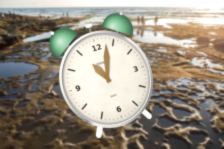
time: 11:03
